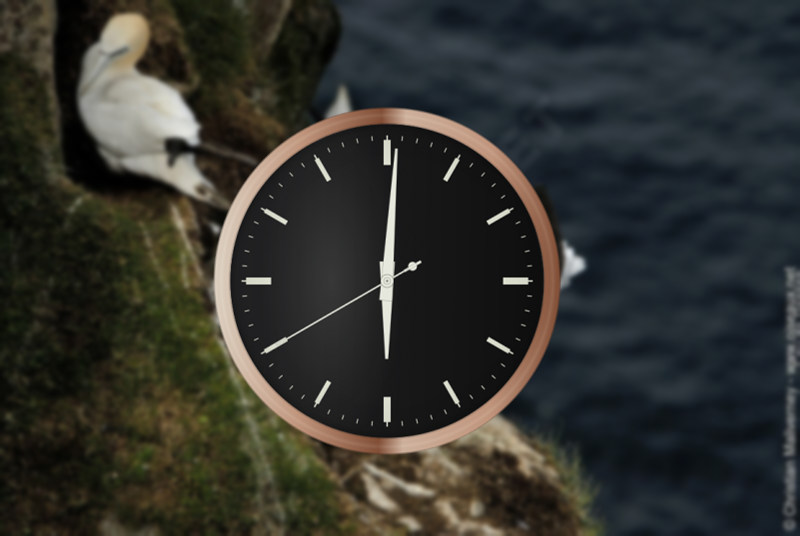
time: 6:00:40
